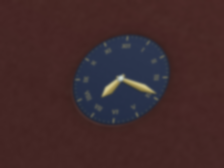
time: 7:19
